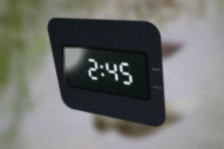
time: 2:45
